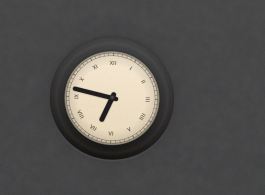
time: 6:47
